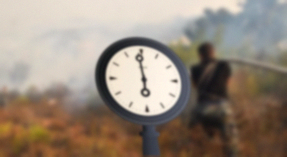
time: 5:59
